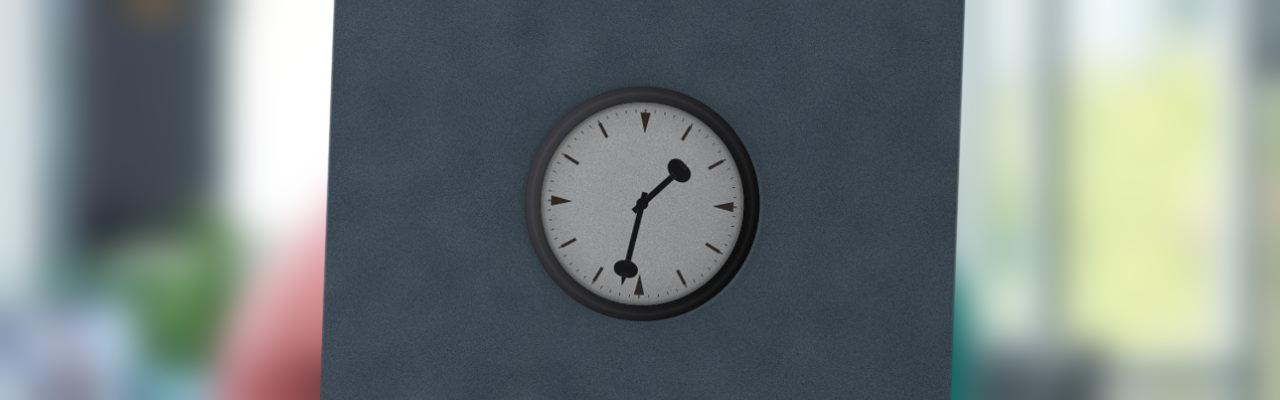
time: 1:32
